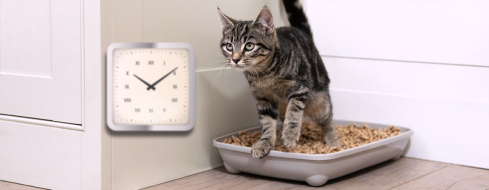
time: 10:09
